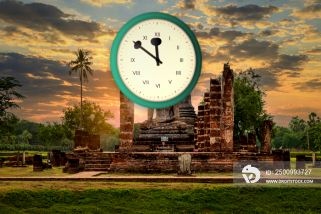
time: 11:51
